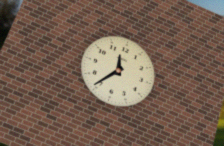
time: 11:36
